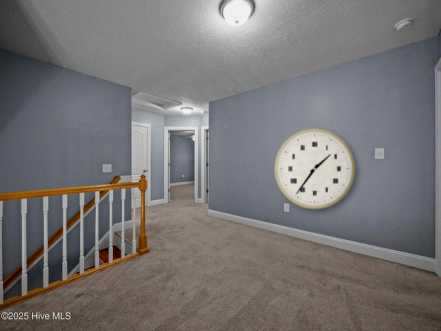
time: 1:36
